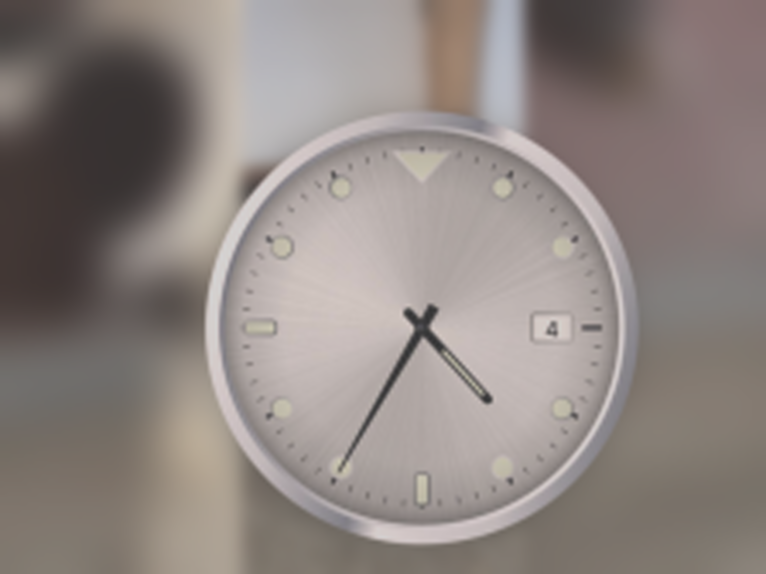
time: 4:35
